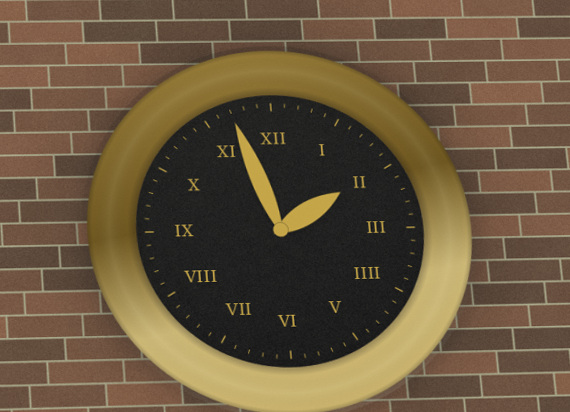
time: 1:57
